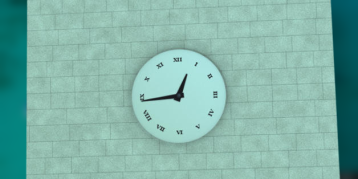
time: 12:44
